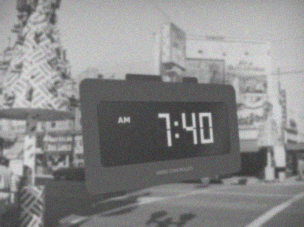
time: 7:40
